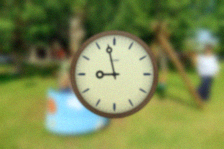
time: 8:58
